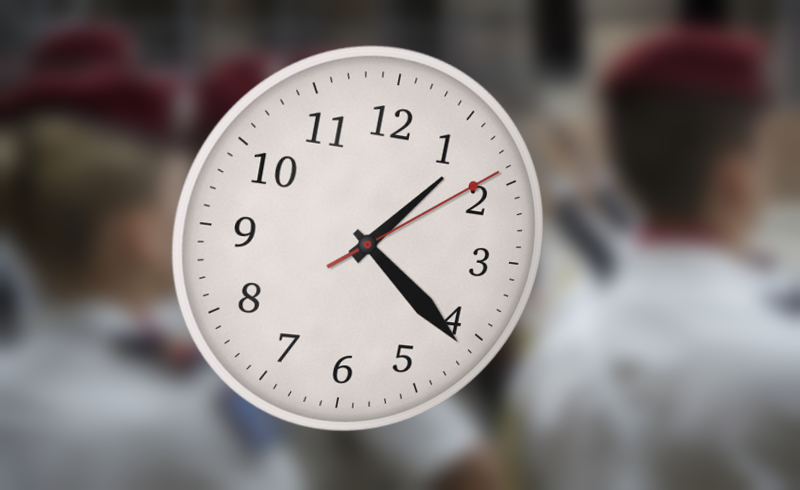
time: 1:21:09
